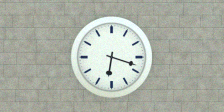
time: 6:18
